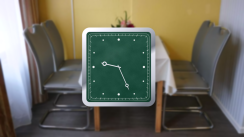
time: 9:26
